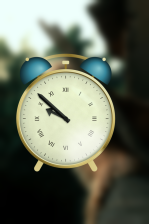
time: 9:52
